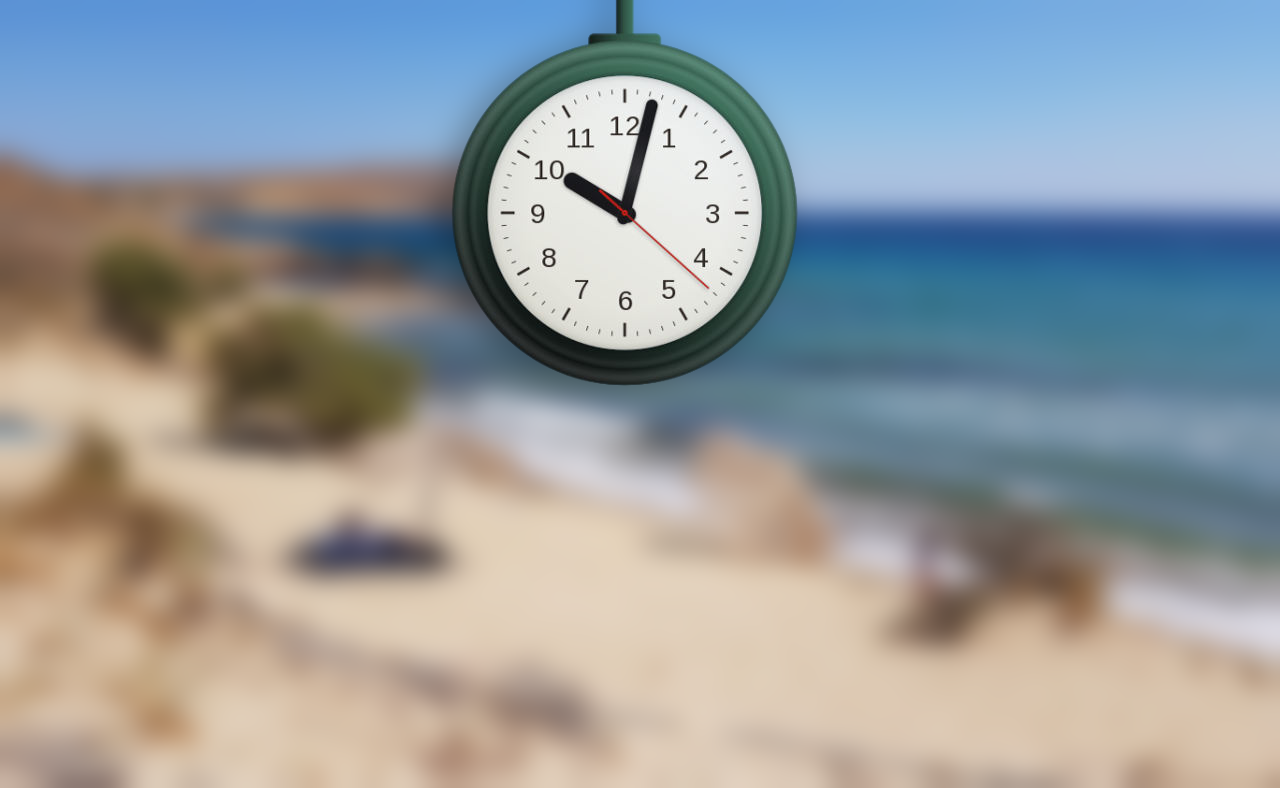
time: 10:02:22
